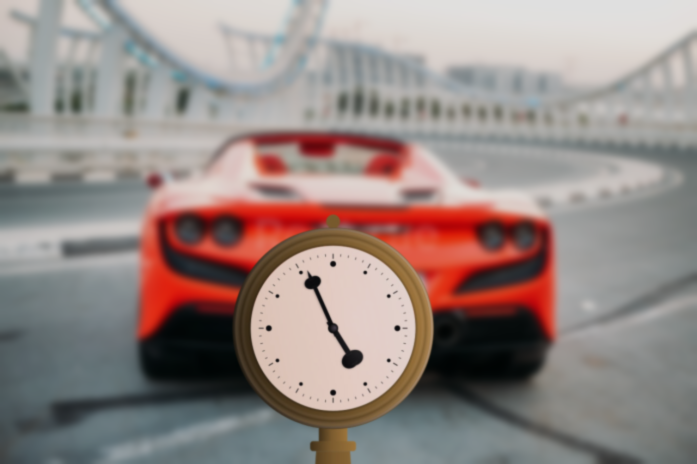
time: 4:56
